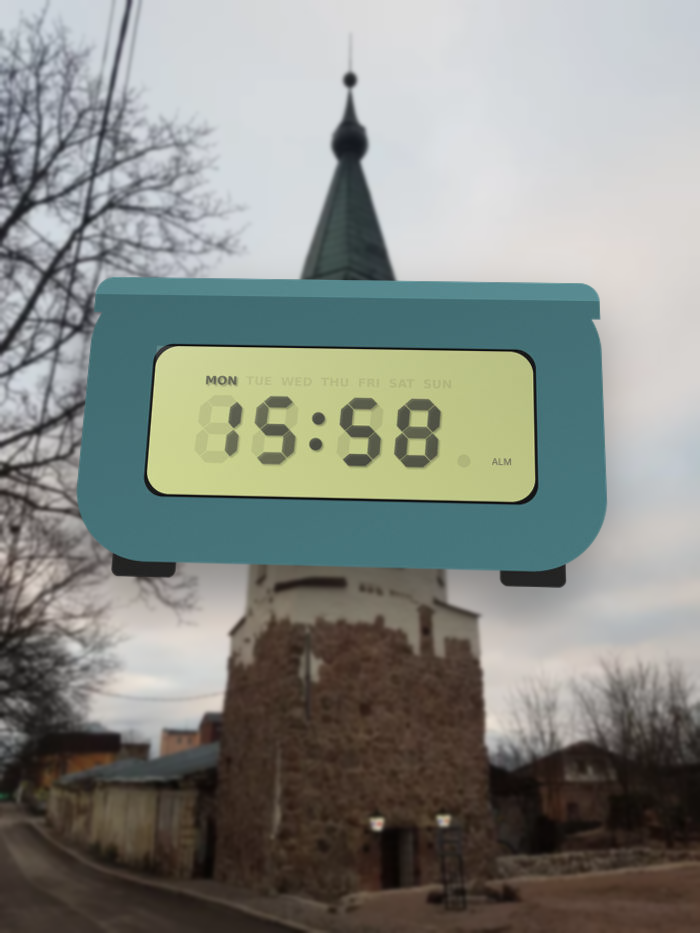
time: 15:58
